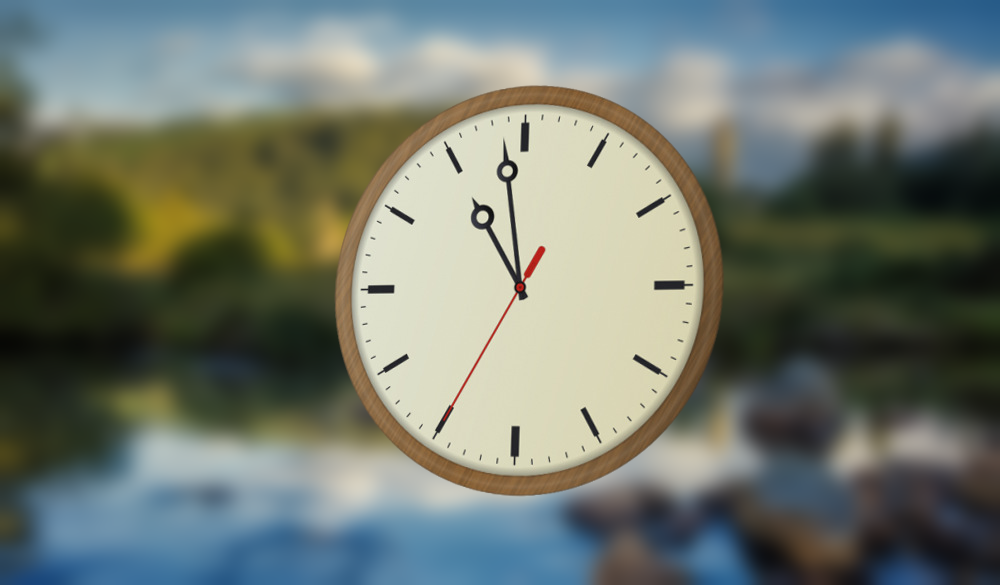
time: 10:58:35
